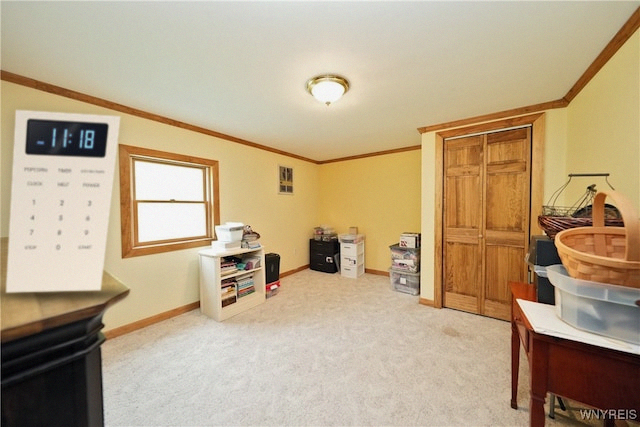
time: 11:18
